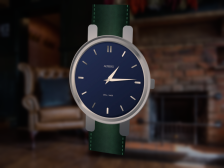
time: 1:14
